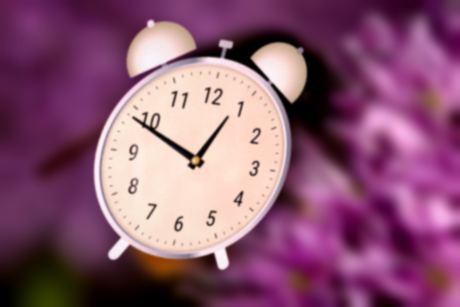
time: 12:49
